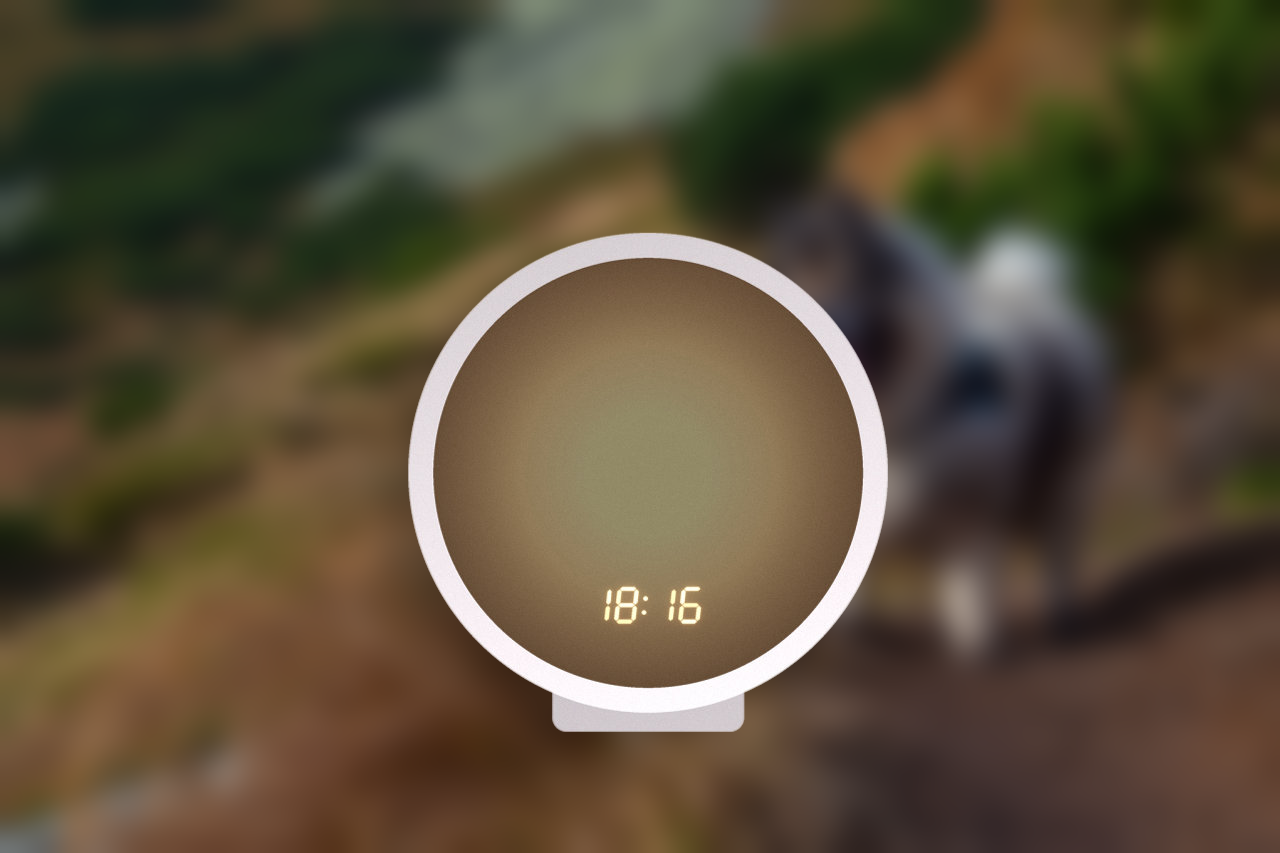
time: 18:16
